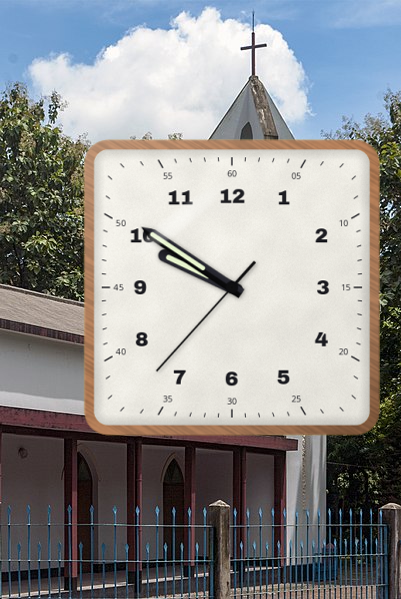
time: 9:50:37
